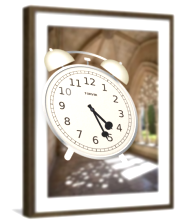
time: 4:26
